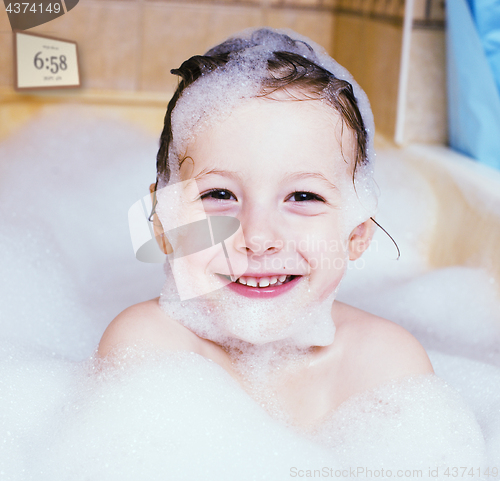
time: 6:58
